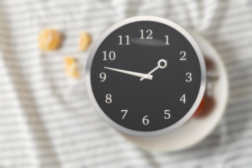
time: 1:47
